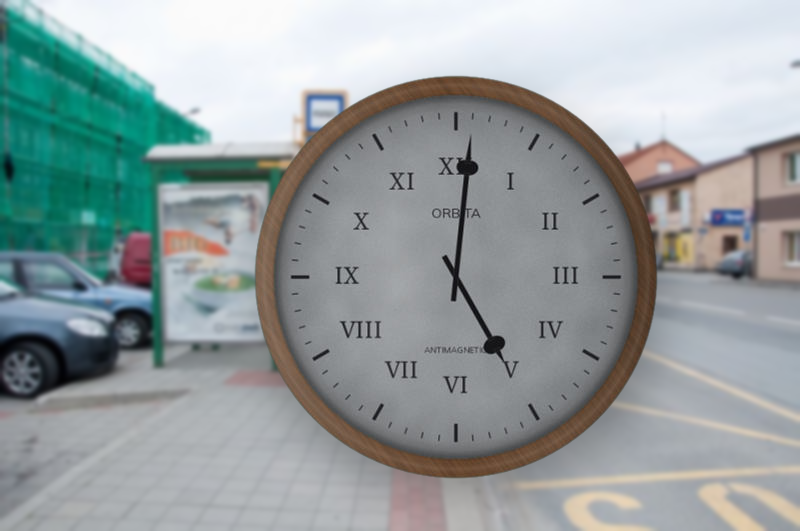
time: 5:01
